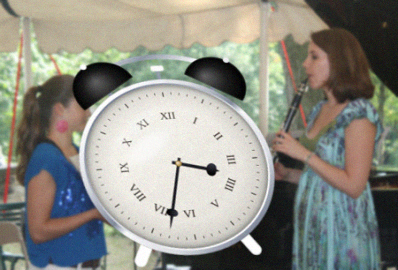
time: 3:33
